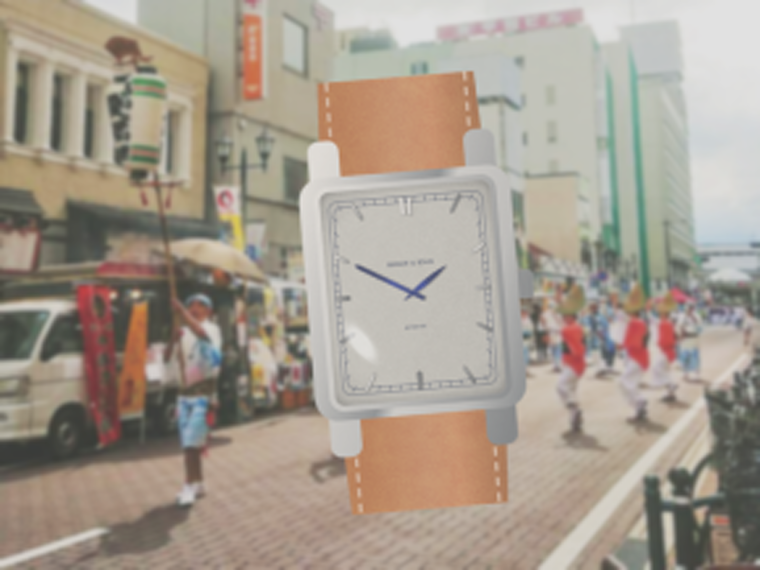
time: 1:50
